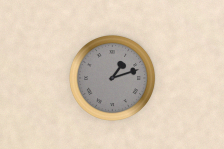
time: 1:12
